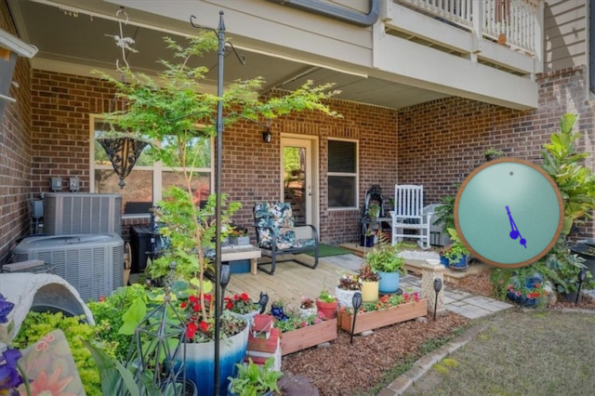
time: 5:25
